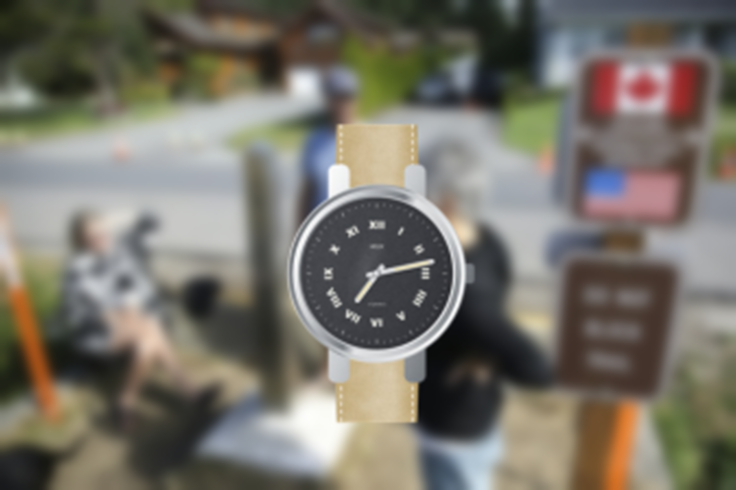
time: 7:13
